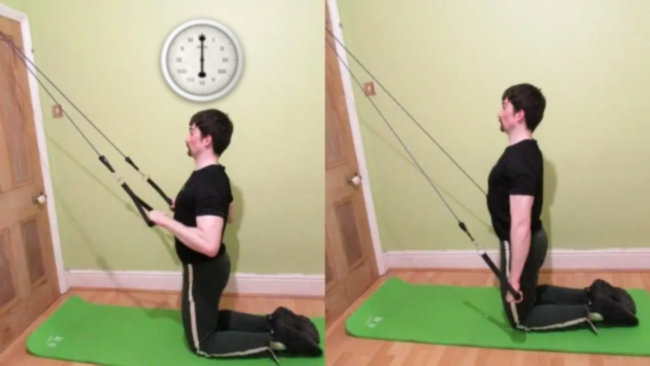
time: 6:00
